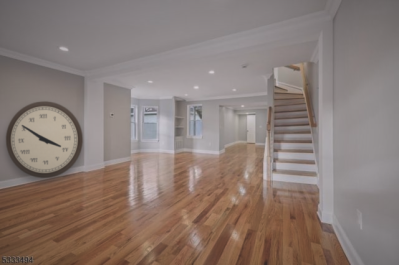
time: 3:51
